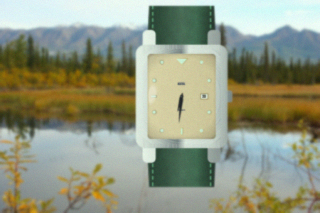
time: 6:31
